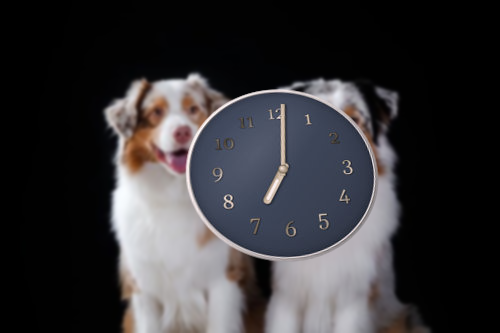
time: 7:01
